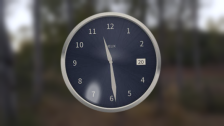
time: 11:29
